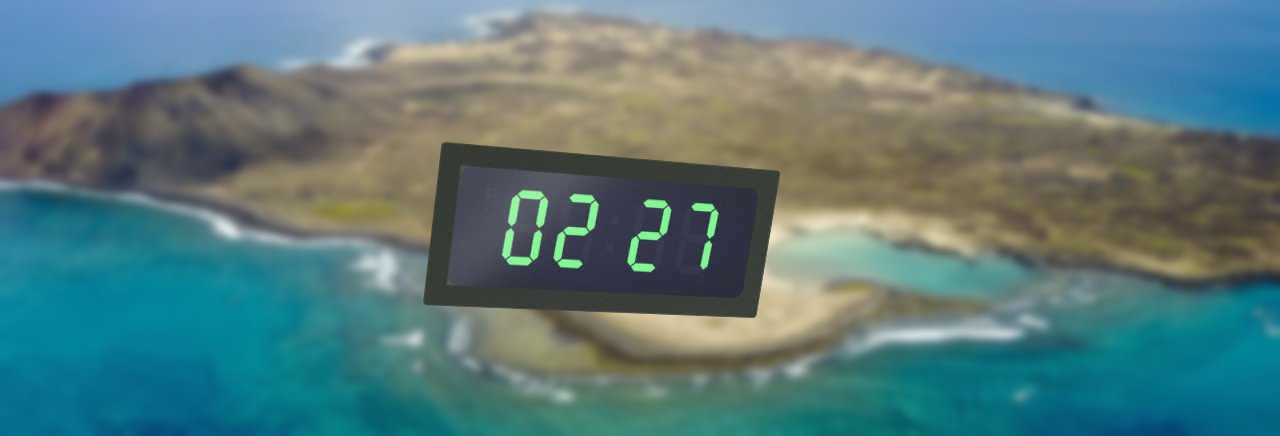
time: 2:27
